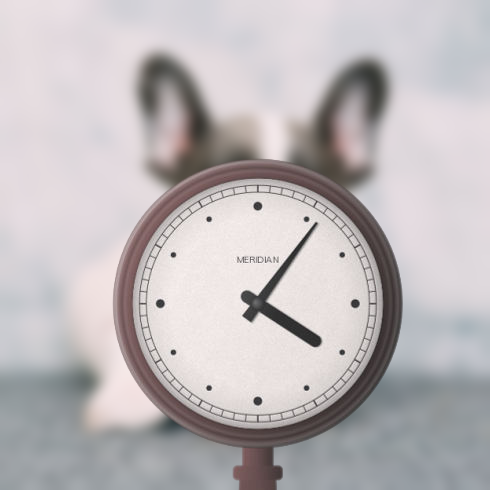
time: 4:06
